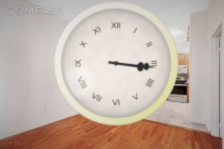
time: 3:16
